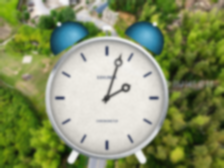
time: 2:03
